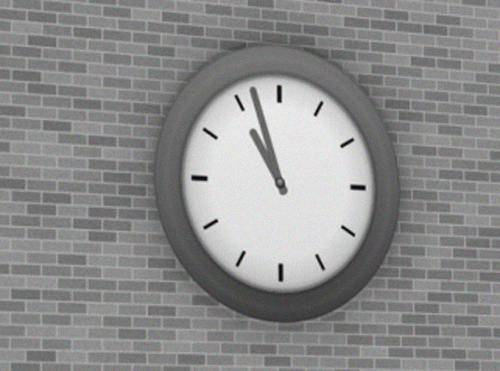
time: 10:57
